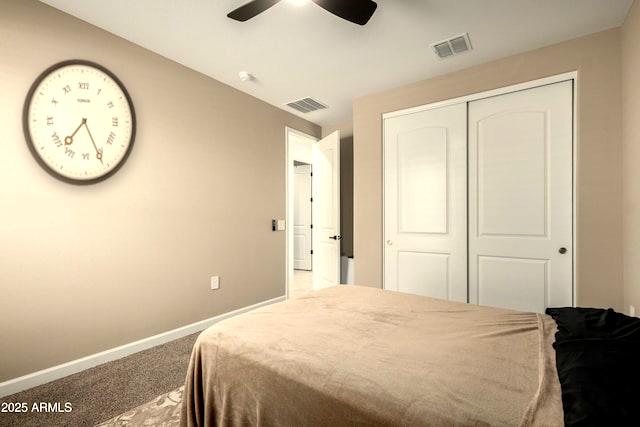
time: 7:26
